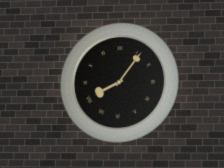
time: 8:06
